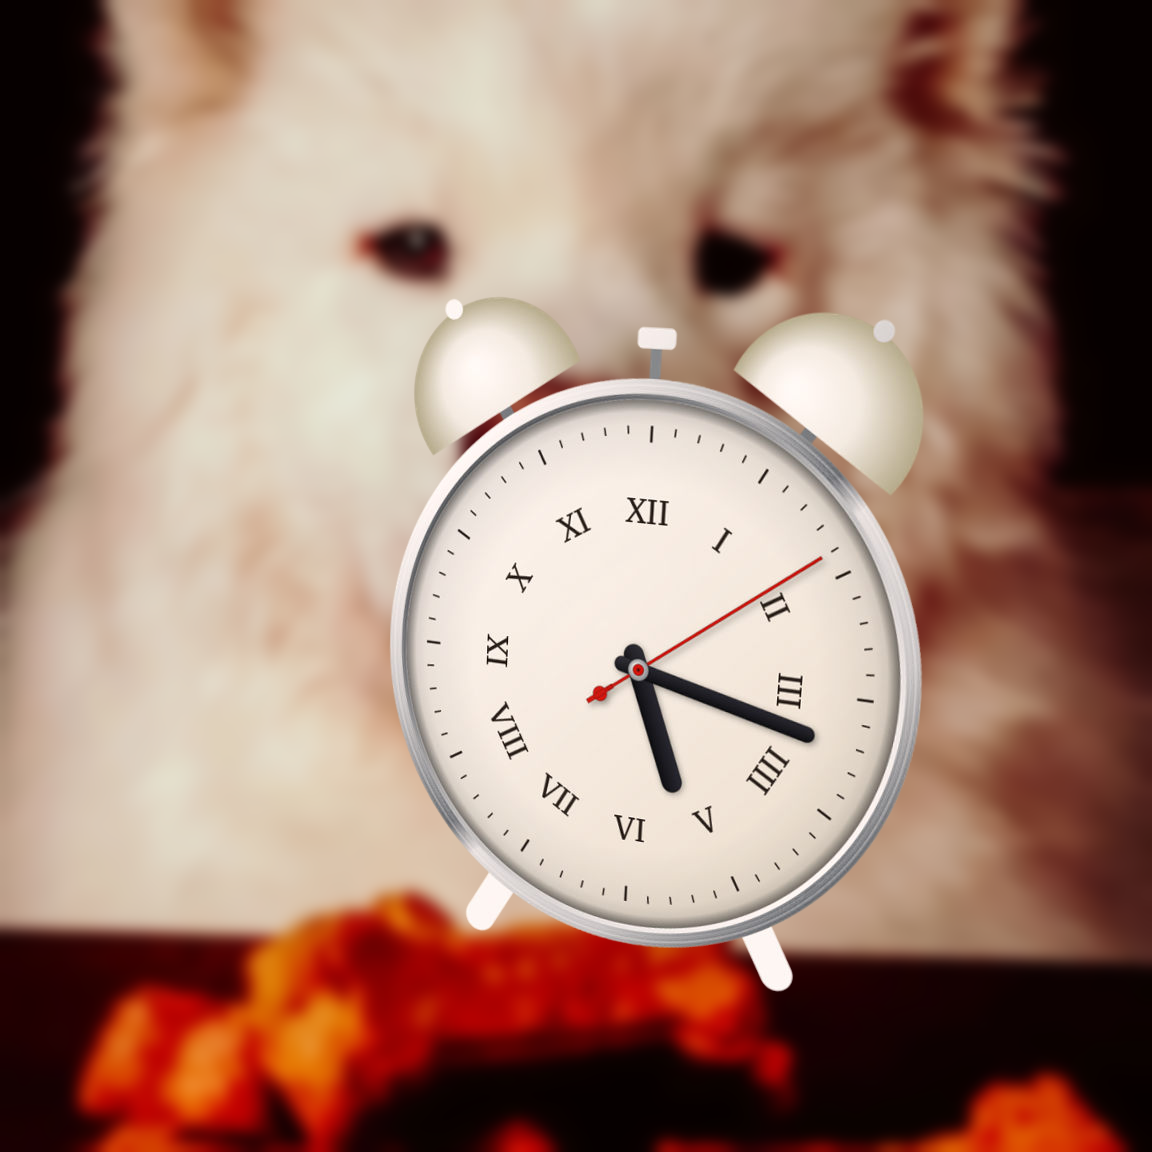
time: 5:17:09
